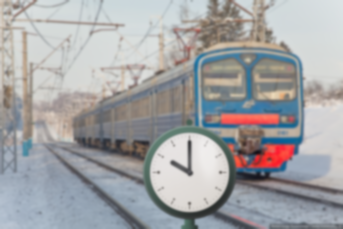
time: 10:00
